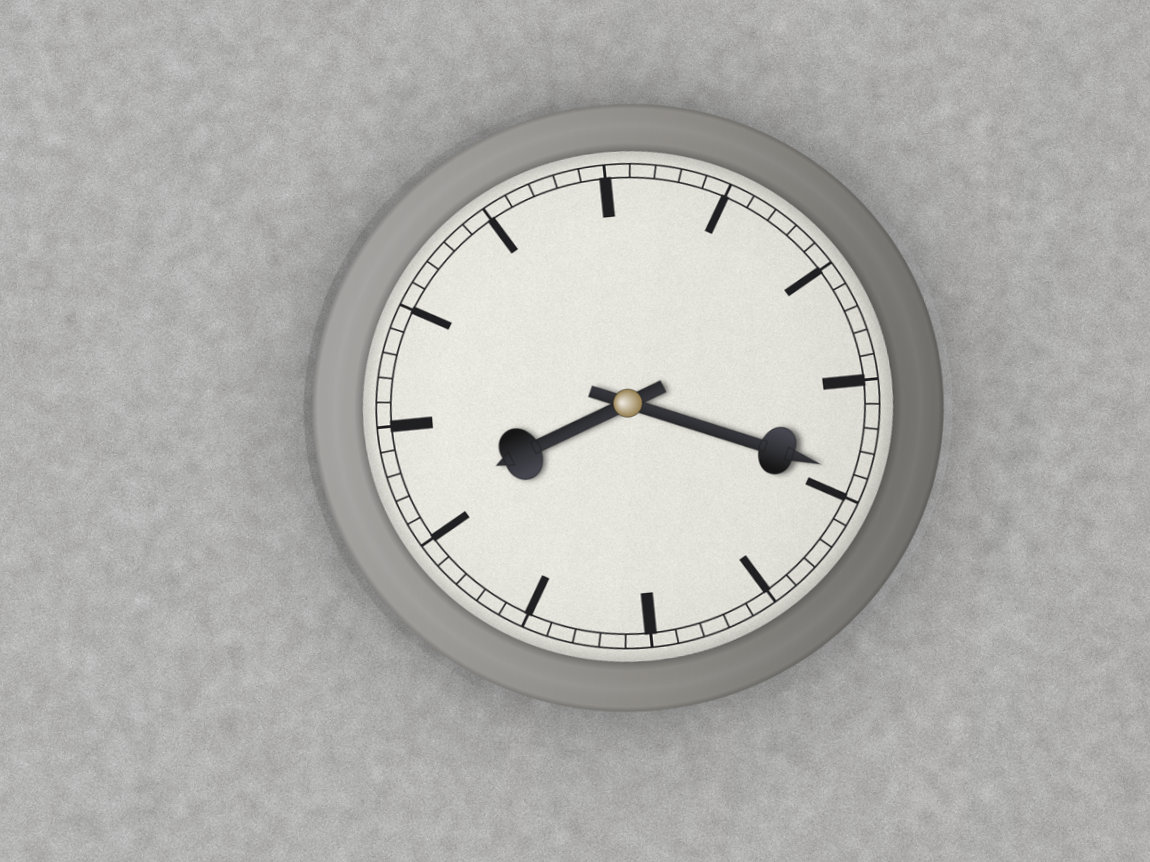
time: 8:19
